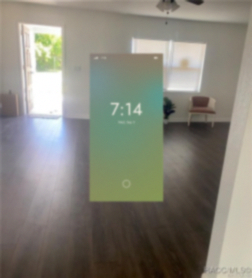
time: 7:14
